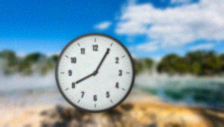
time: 8:05
